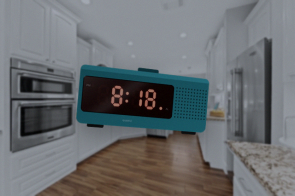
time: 8:18
